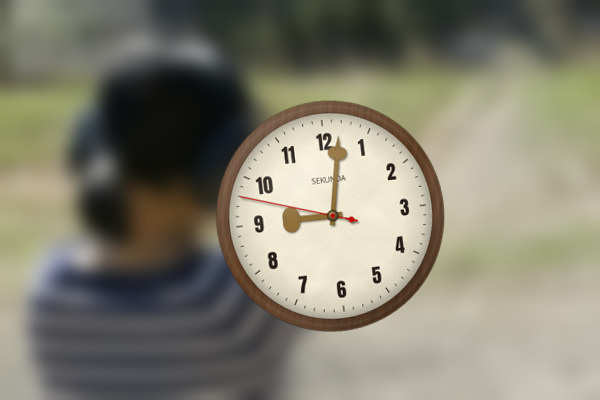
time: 9:01:48
